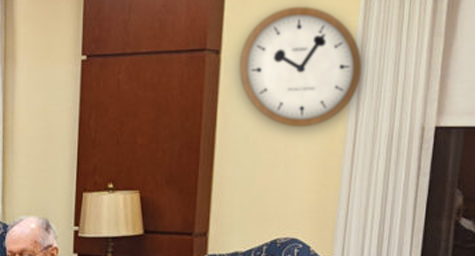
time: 10:06
